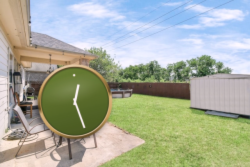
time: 12:27
